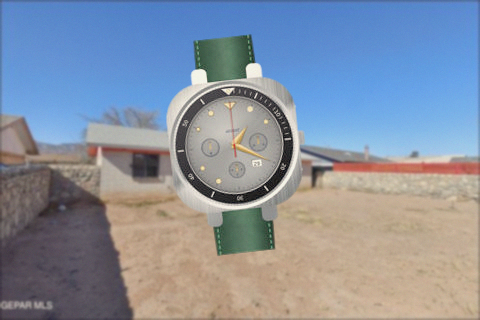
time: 1:20
